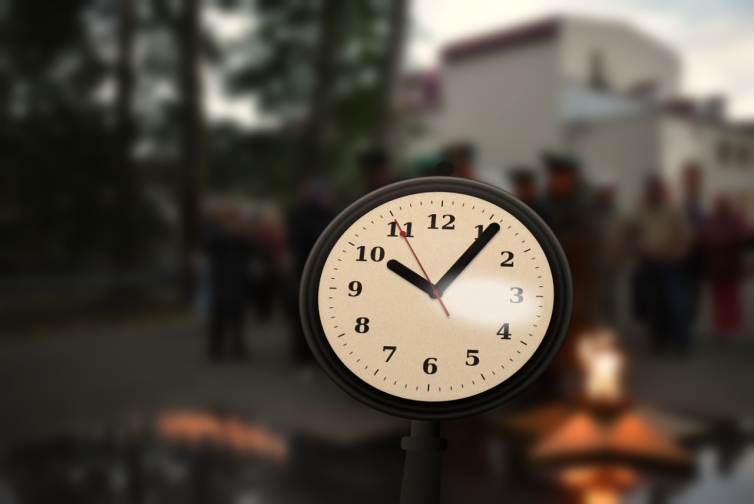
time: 10:05:55
